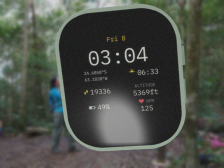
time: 3:04
